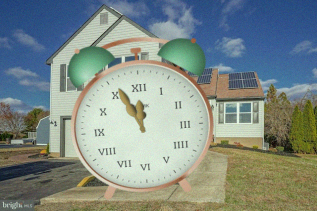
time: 11:56
